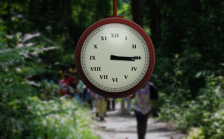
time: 3:15
